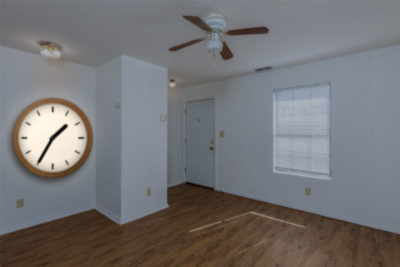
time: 1:35
